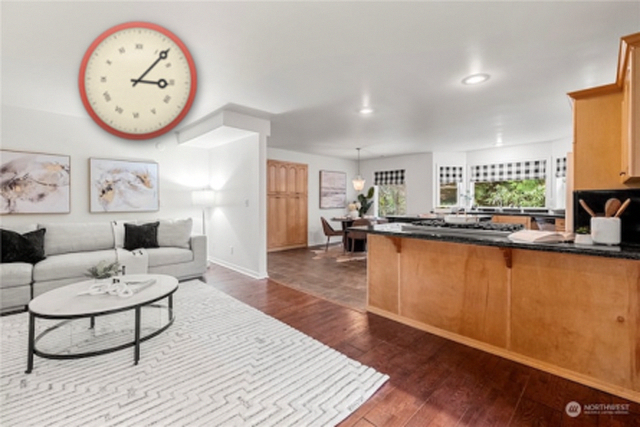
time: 3:07
